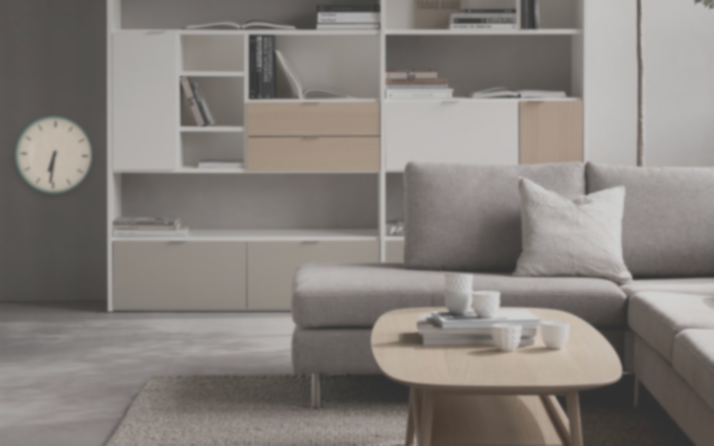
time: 6:31
